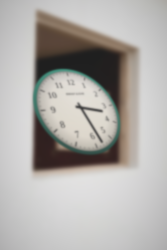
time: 3:28
